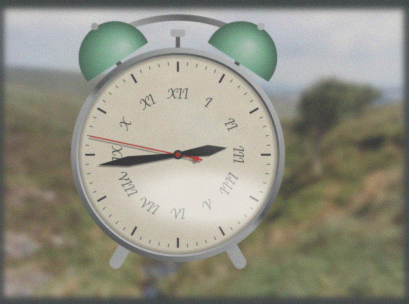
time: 2:43:47
